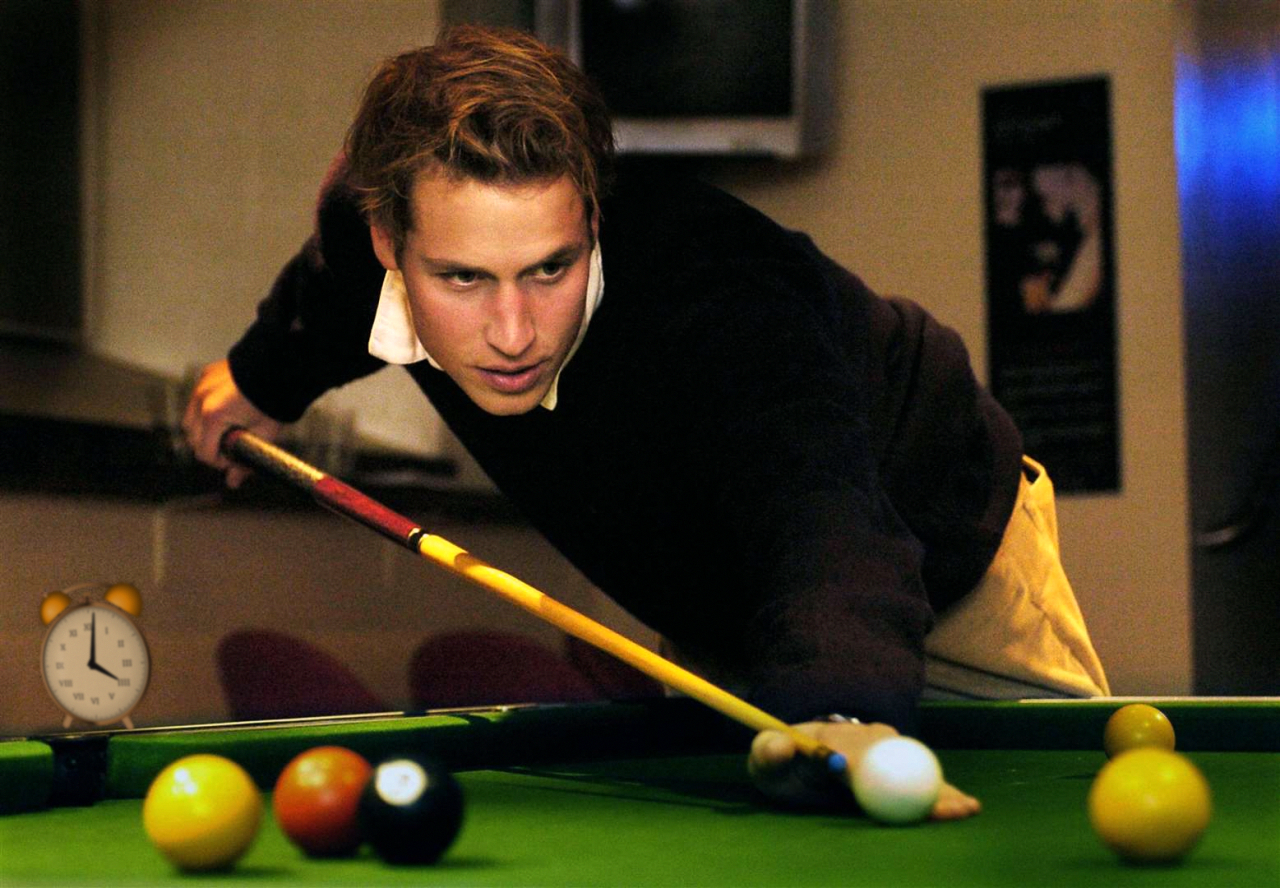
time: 4:01
